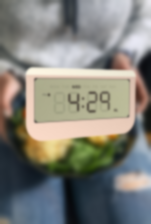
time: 4:29
